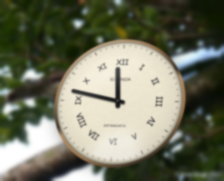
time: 11:47
